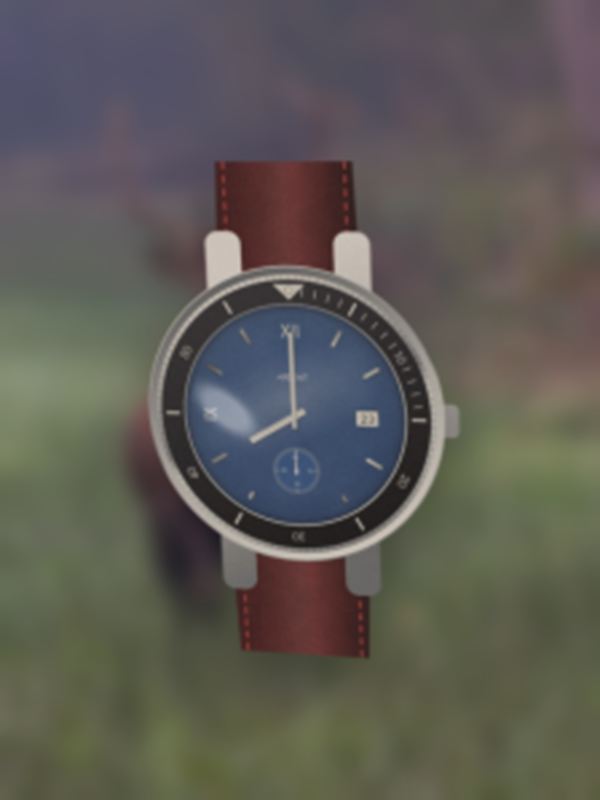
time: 8:00
